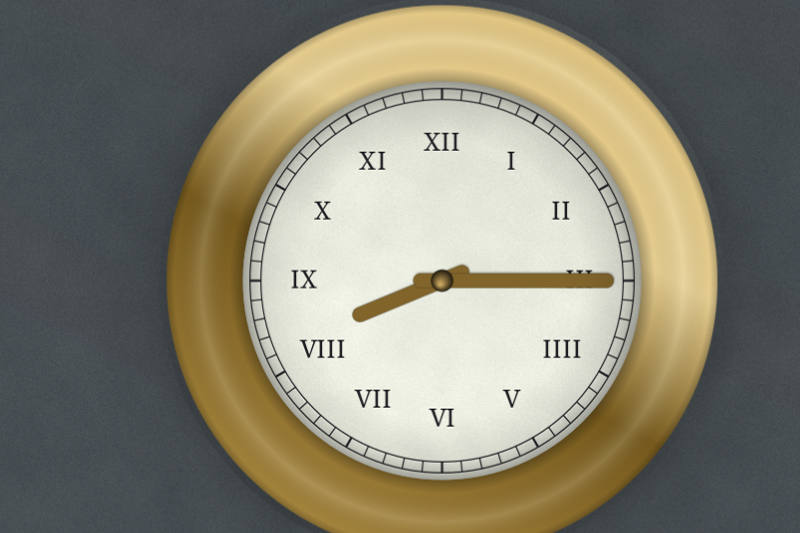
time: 8:15
